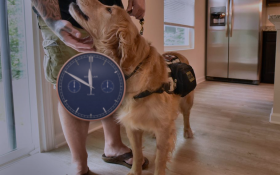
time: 11:50
